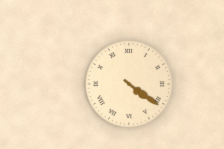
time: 4:21
